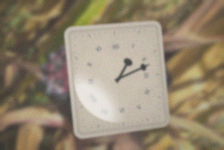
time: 1:12
